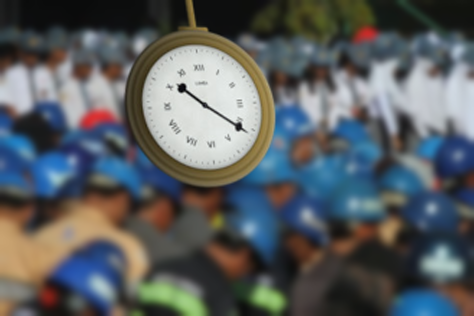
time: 10:21
